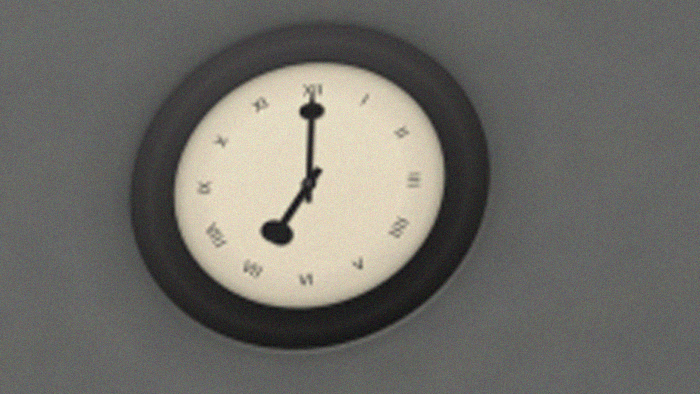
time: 7:00
